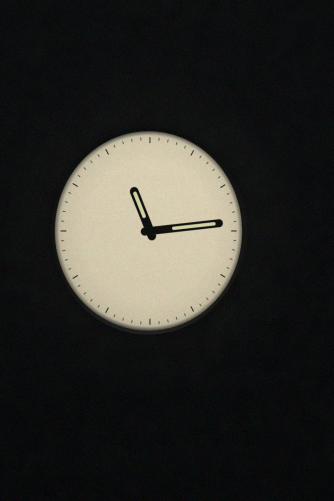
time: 11:14
